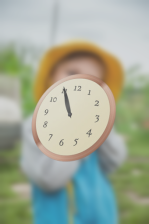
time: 10:55
